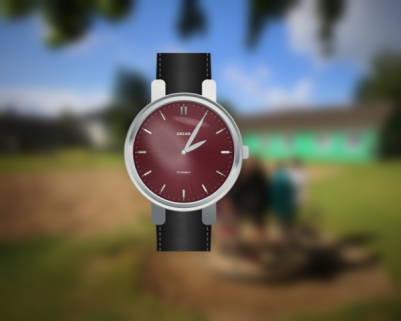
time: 2:05
